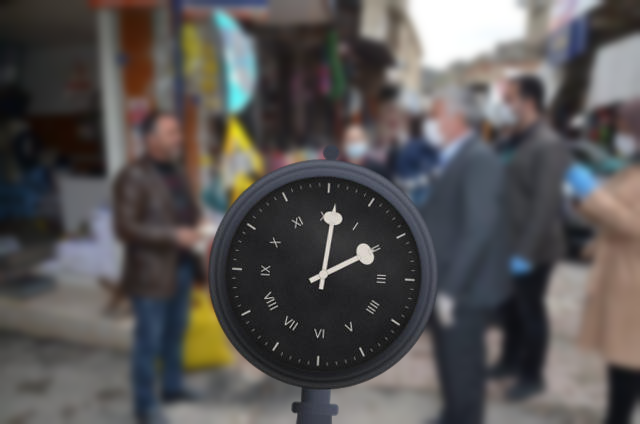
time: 2:01
